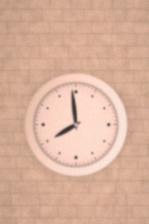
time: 7:59
